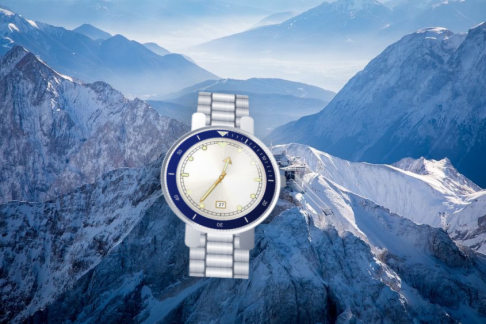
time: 12:36
